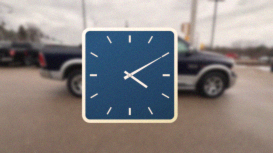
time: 4:10
